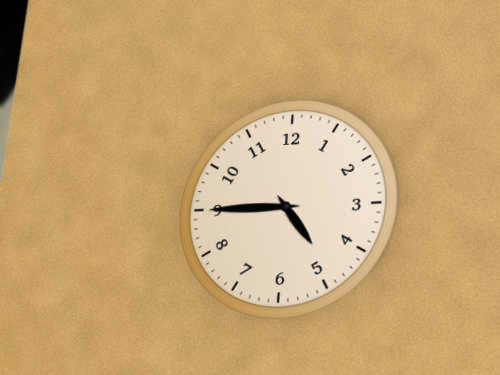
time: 4:45
